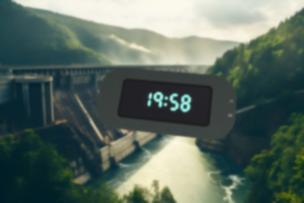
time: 19:58
